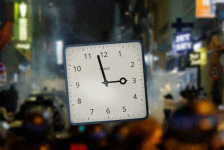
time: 2:58
